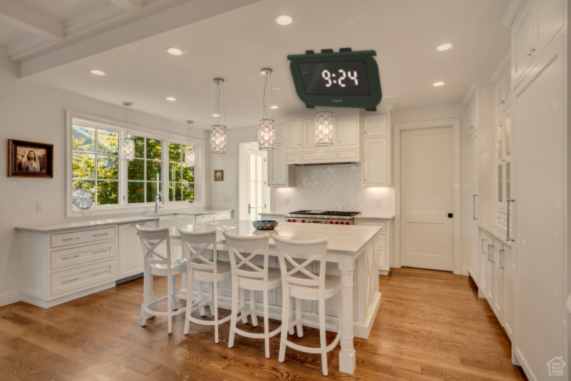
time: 9:24
